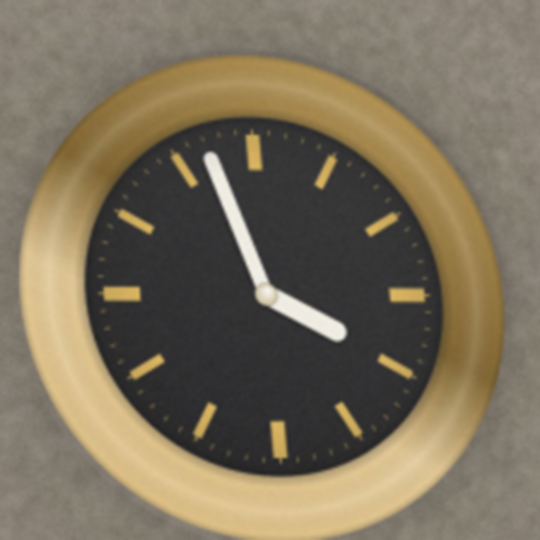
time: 3:57
